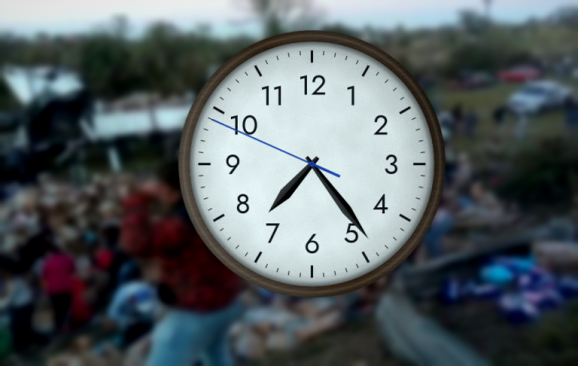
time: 7:23:49
